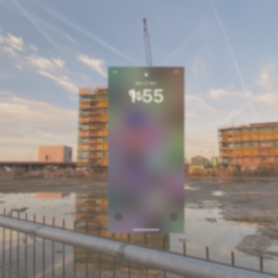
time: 1:55
